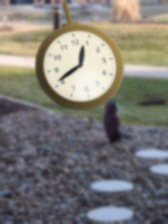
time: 12:41
